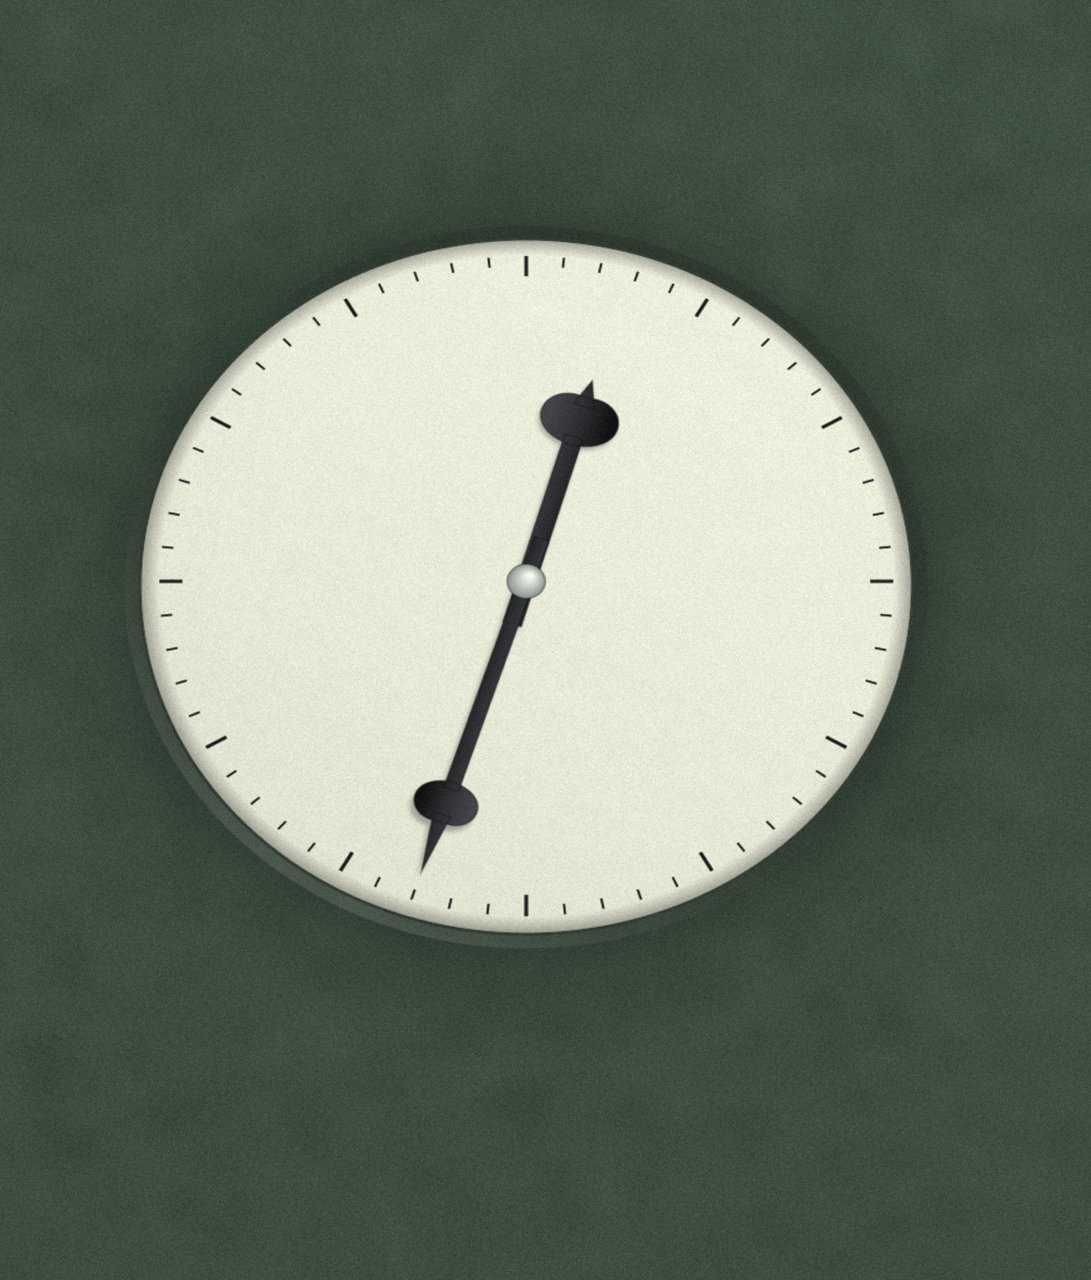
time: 12:33
